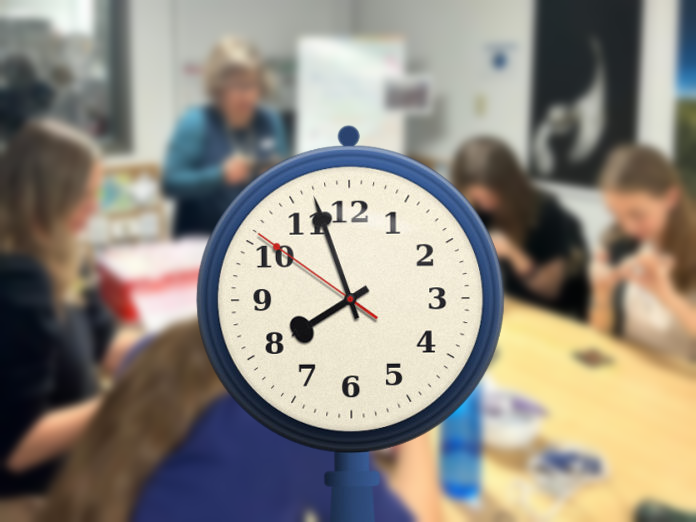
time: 7:56:51
